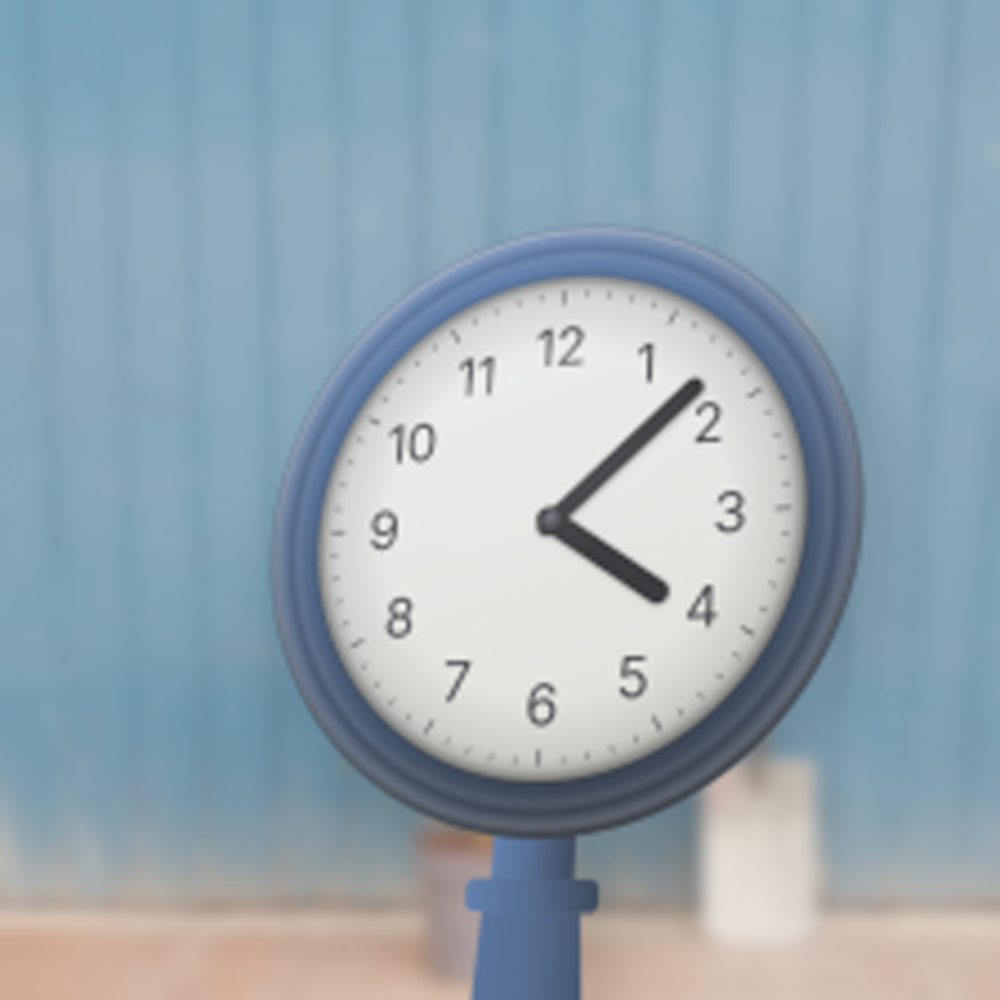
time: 4:08
